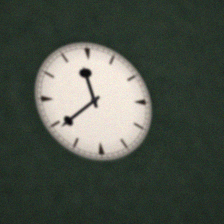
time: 11:39
